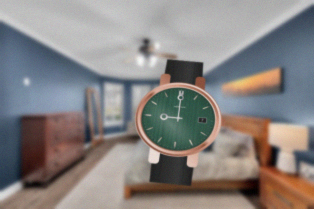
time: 9:00
